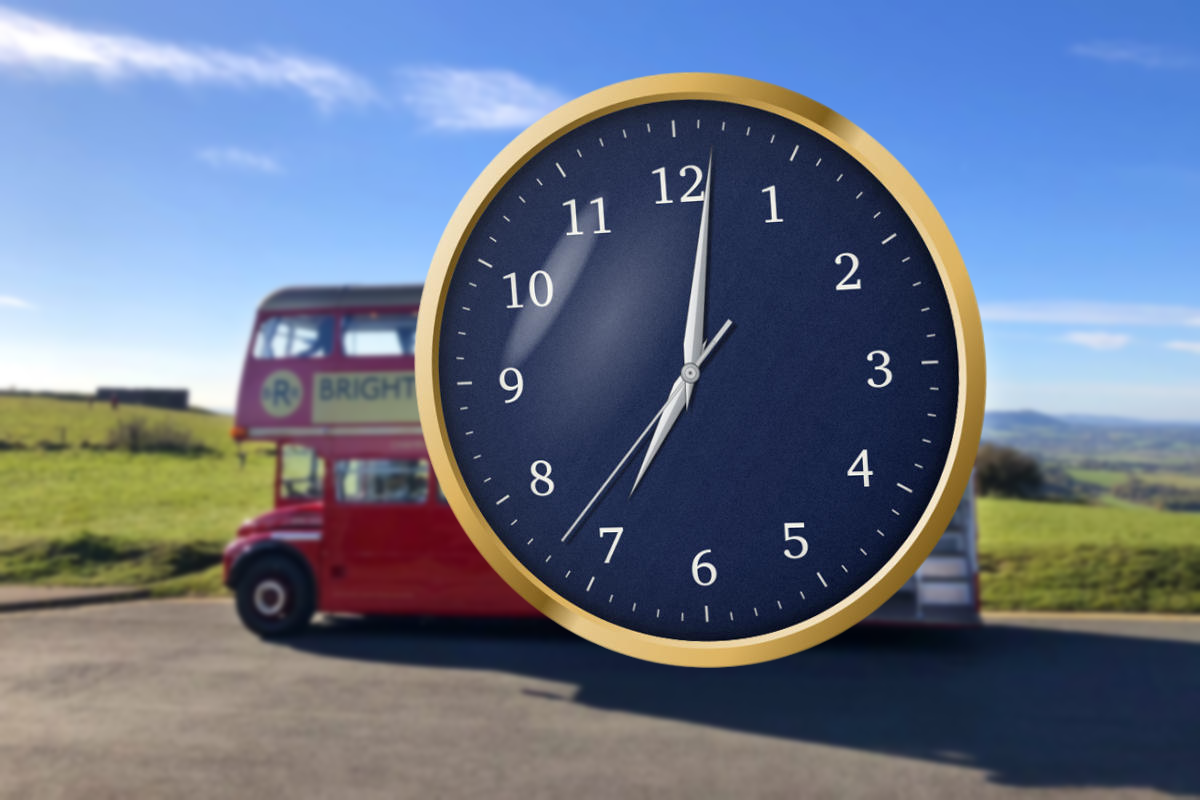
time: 7:01:37
